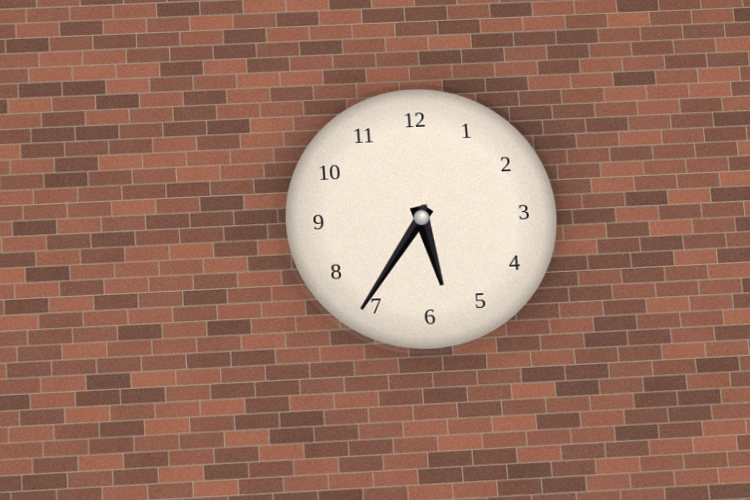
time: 5:36
